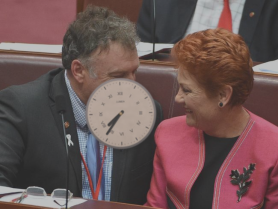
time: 7:36
